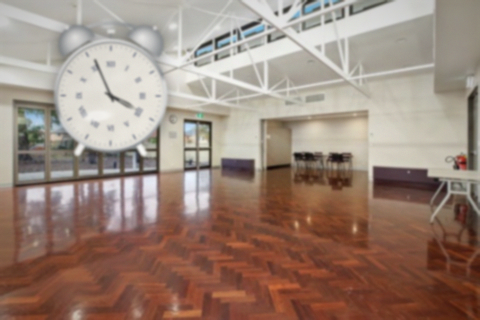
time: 3:56
